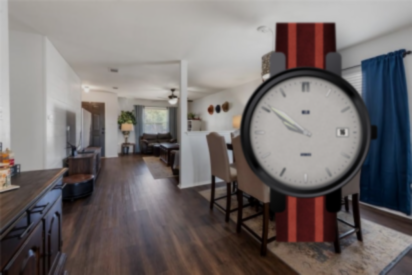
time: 9:51
